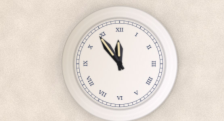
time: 11:54
